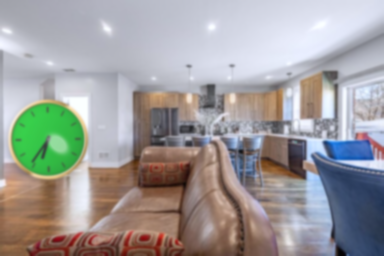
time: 6:36
